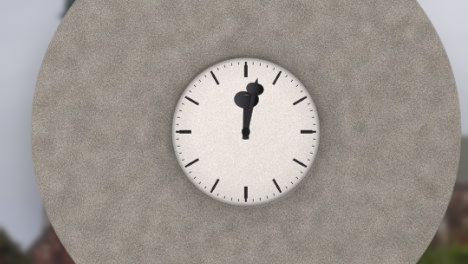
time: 12:02
